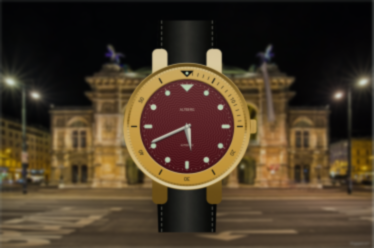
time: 5:41
